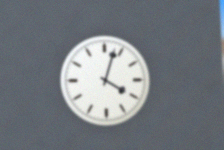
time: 4:03
